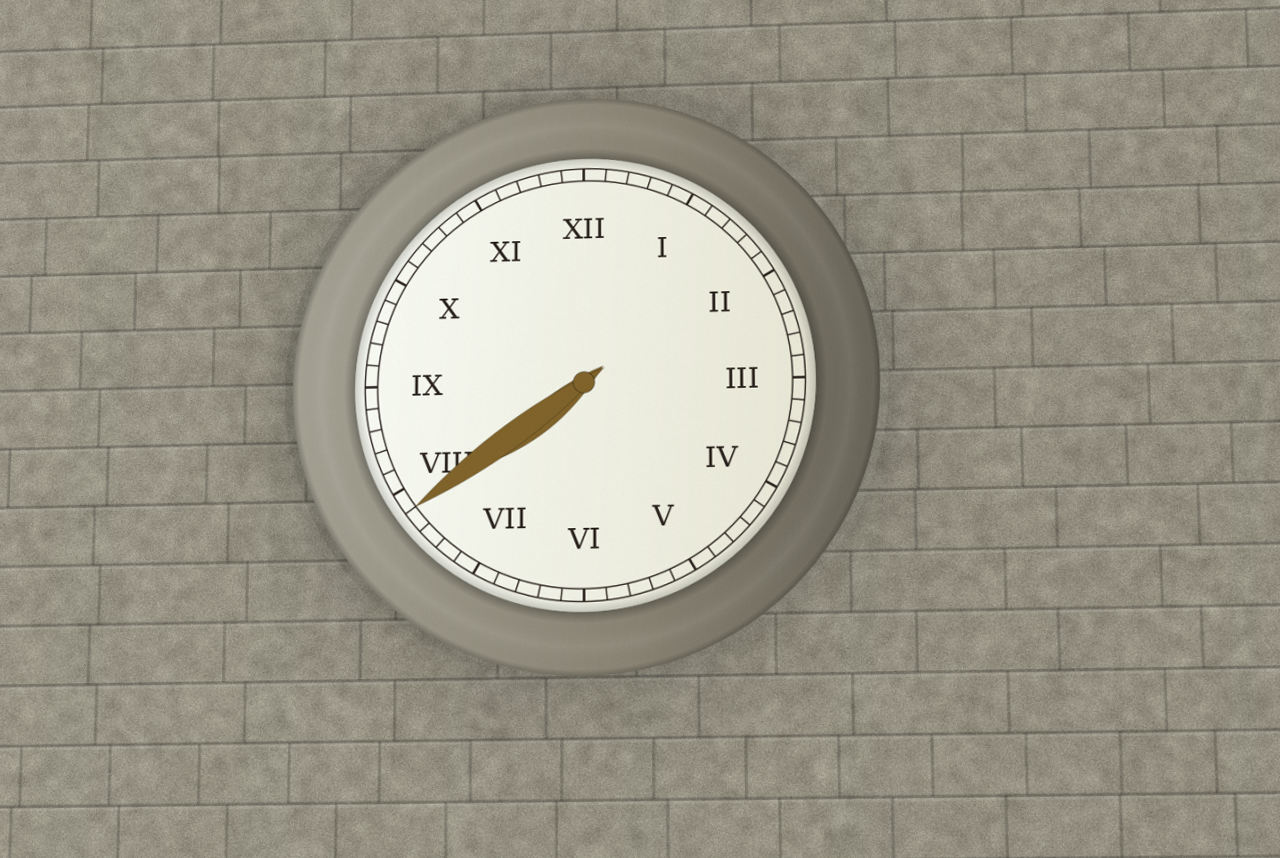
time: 7:39
